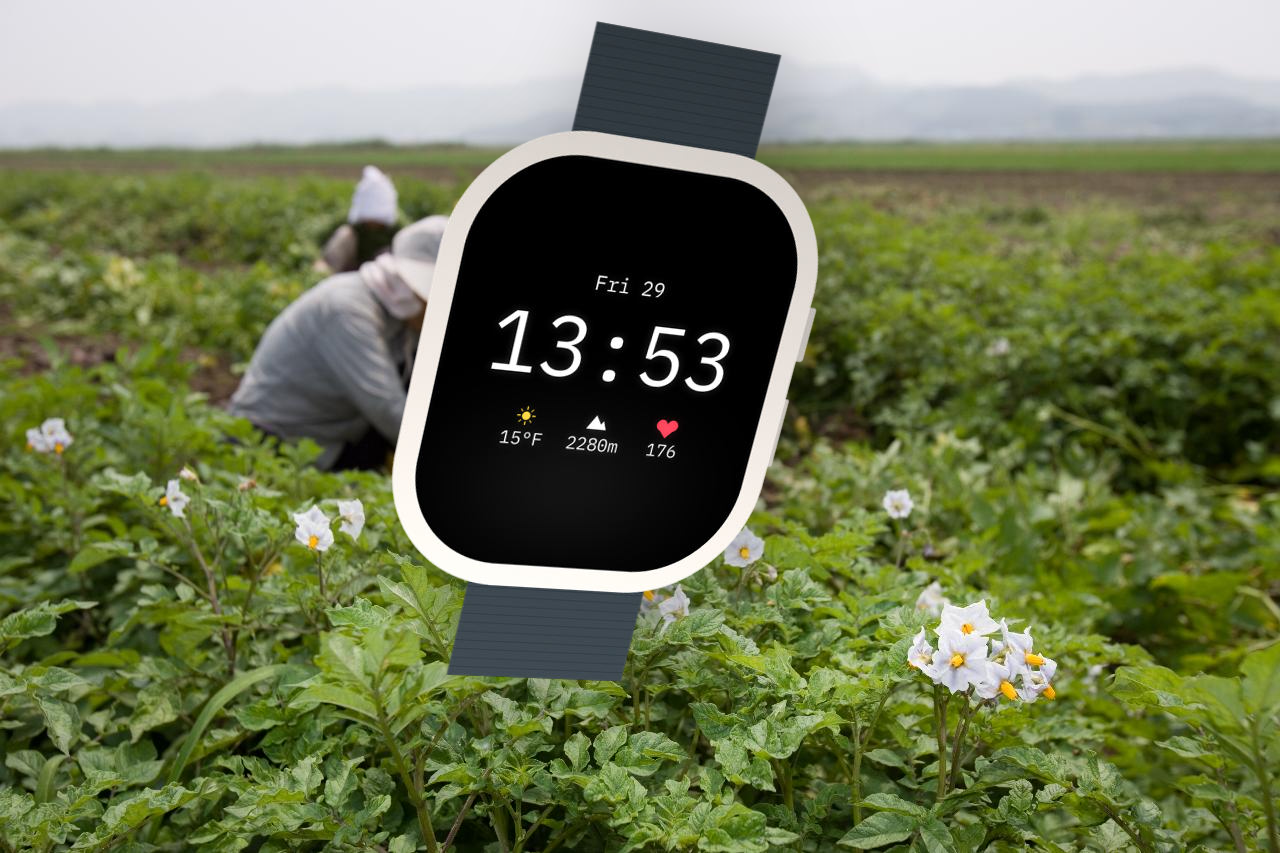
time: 13:53
